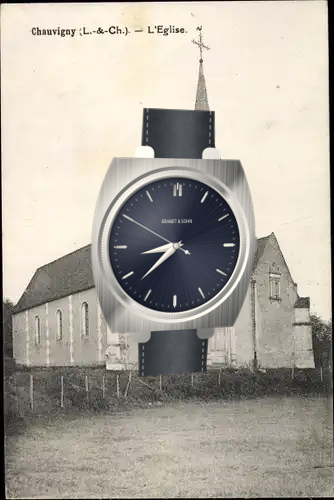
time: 8:37:50
